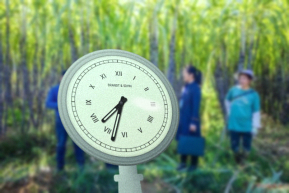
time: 7:33
